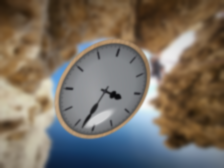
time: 3:33
